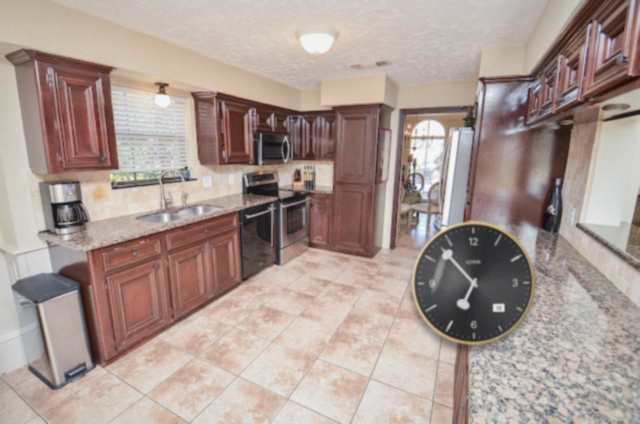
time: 6:53
